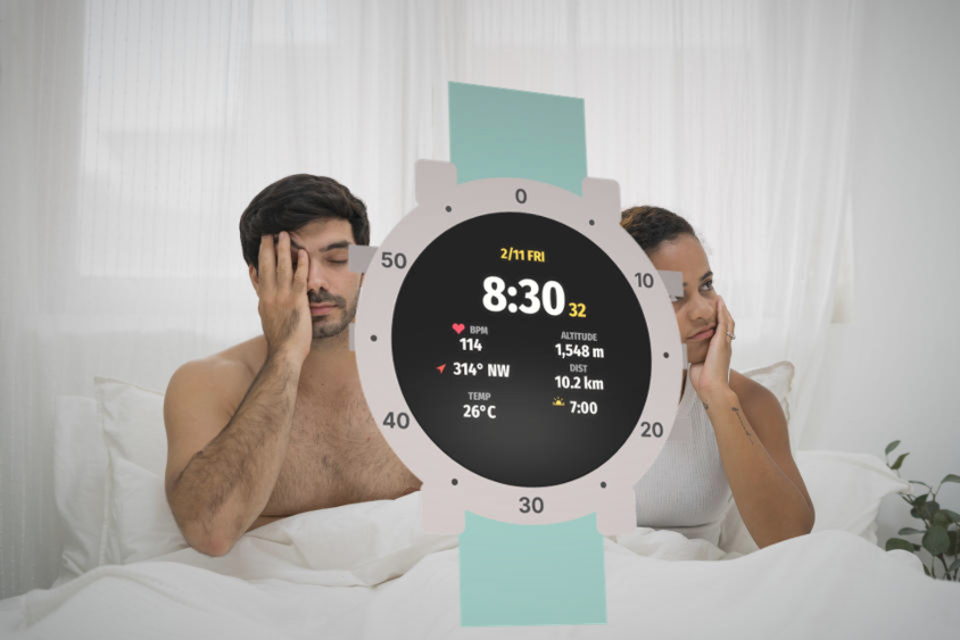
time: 8:30:32
